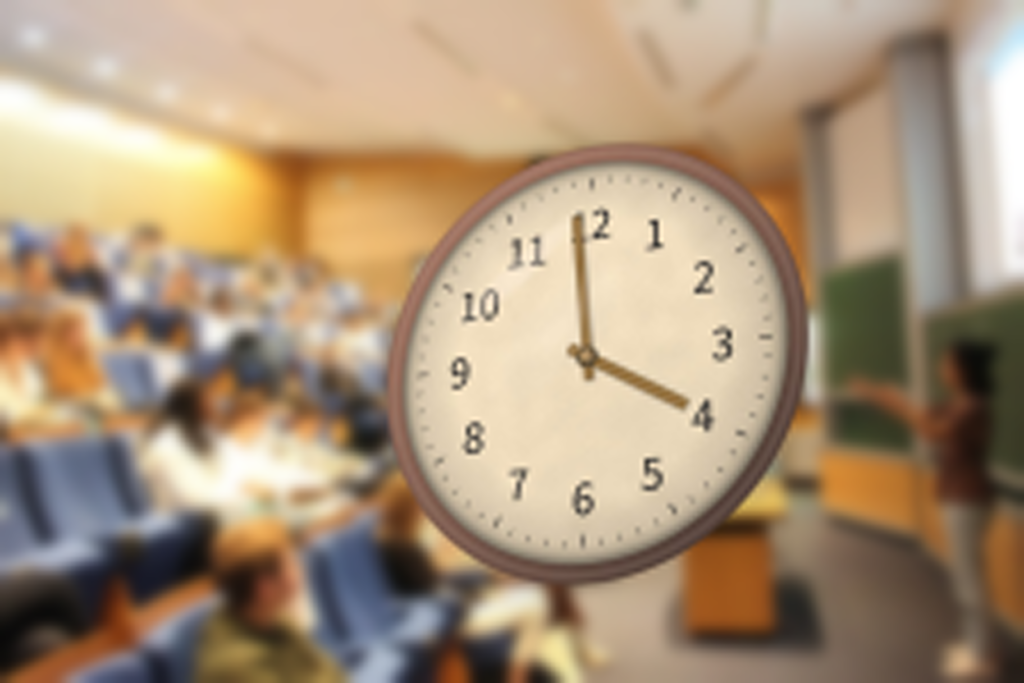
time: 3:59
